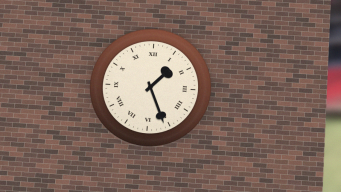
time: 1:26
